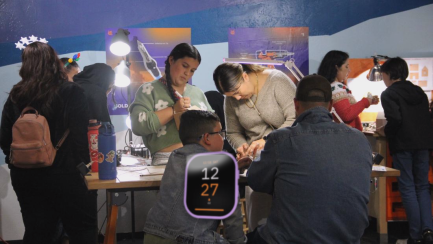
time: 12:27
